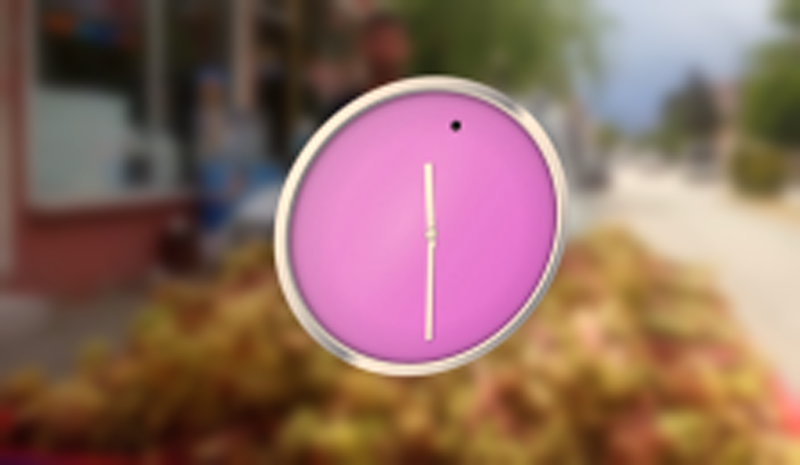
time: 11:28
